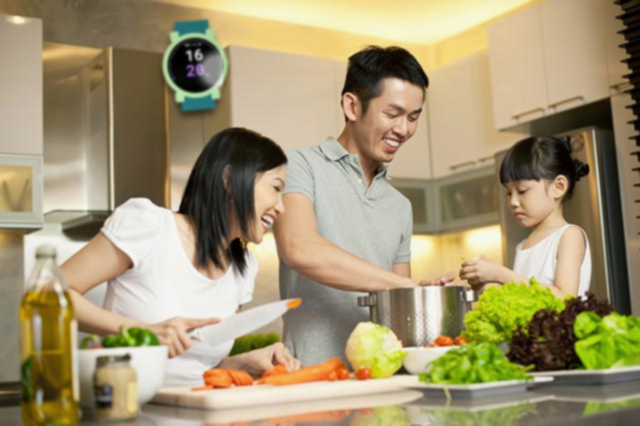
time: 16:20
